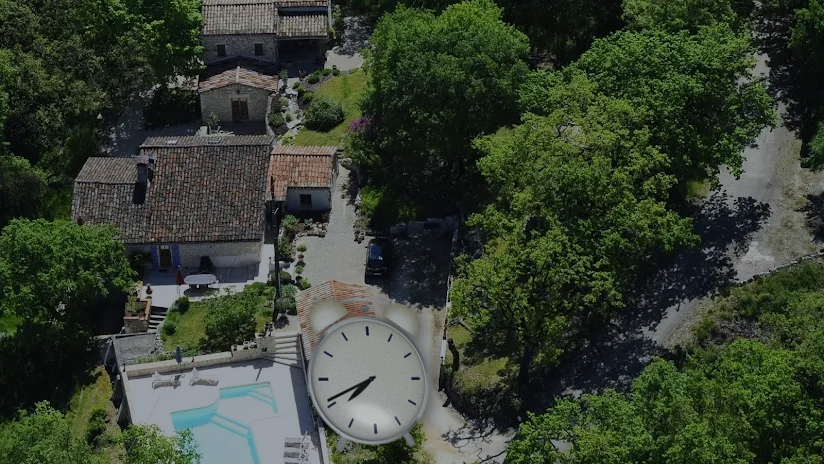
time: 7:41
